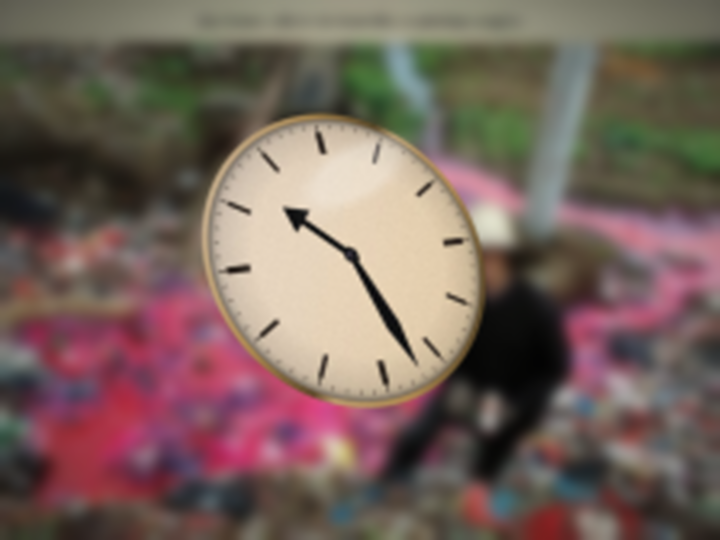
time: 10:27
